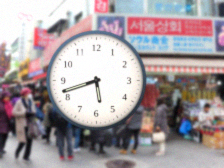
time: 5:42
